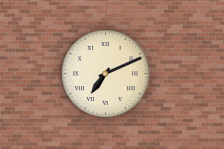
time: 7:11
